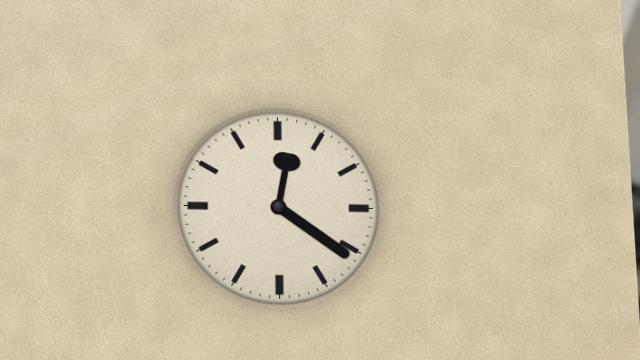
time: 12:21
